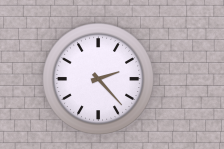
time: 2:23
